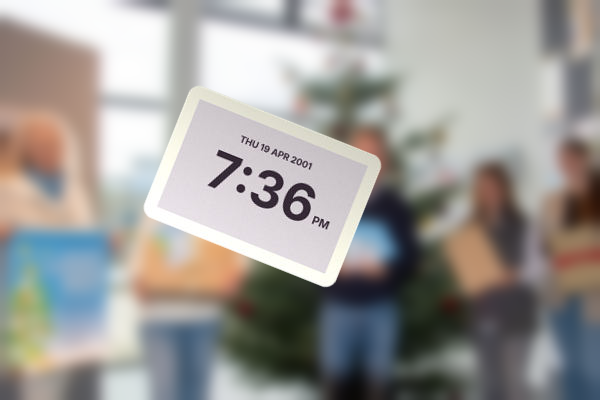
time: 7:36
